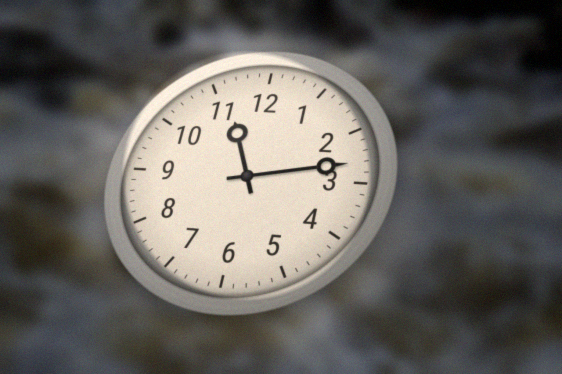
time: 11:13
